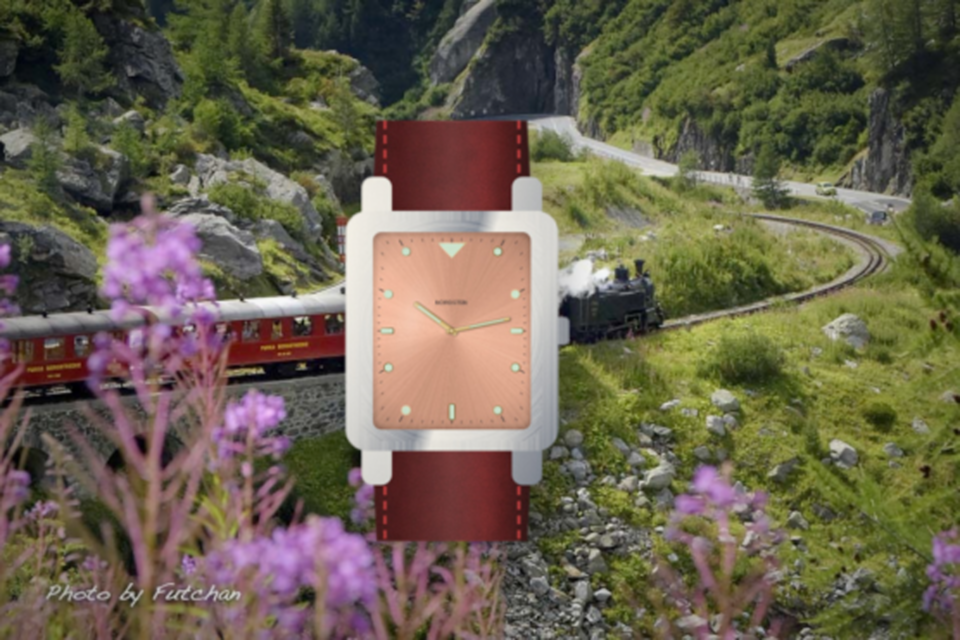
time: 10:13
